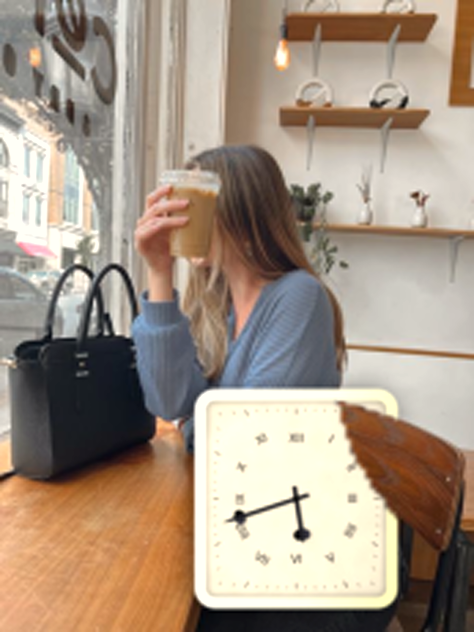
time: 5:42
